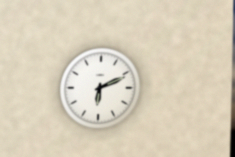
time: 6:11
